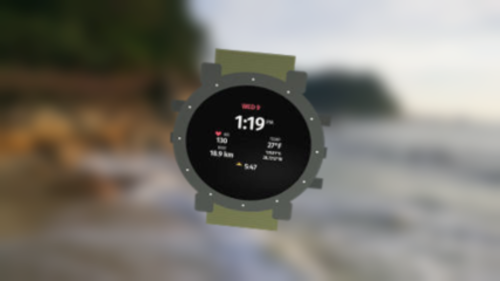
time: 1:19
